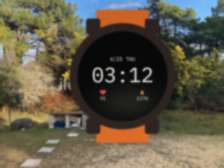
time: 3:12
